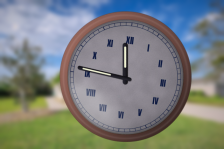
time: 11:46
